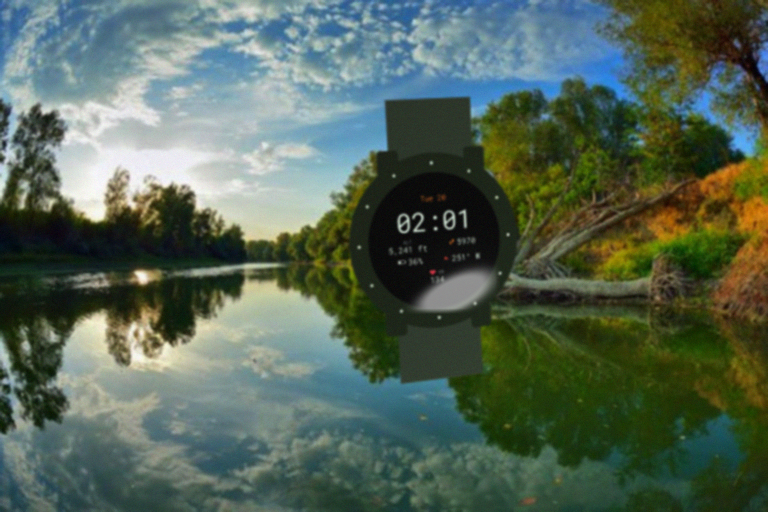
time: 2:01
